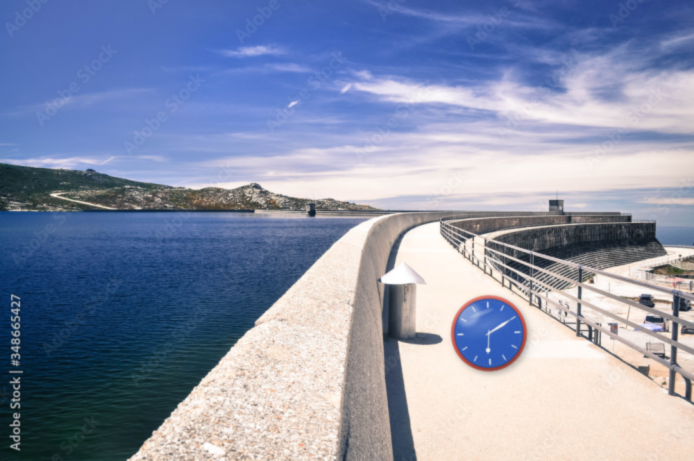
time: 6:10
